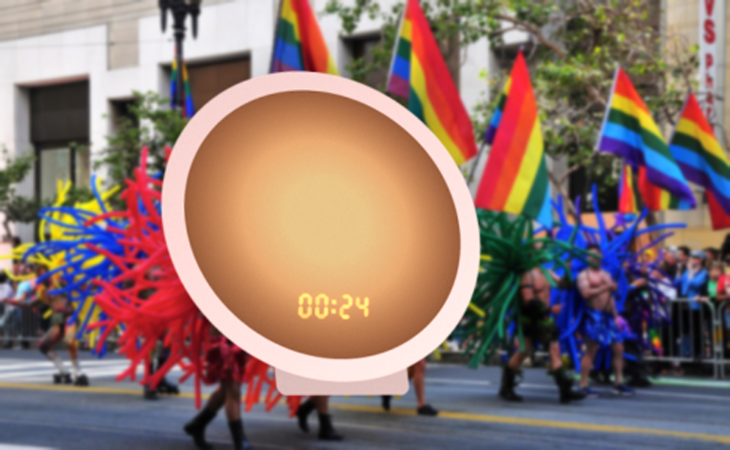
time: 0:24
